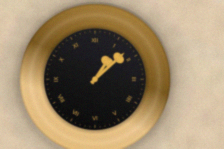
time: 1:08
